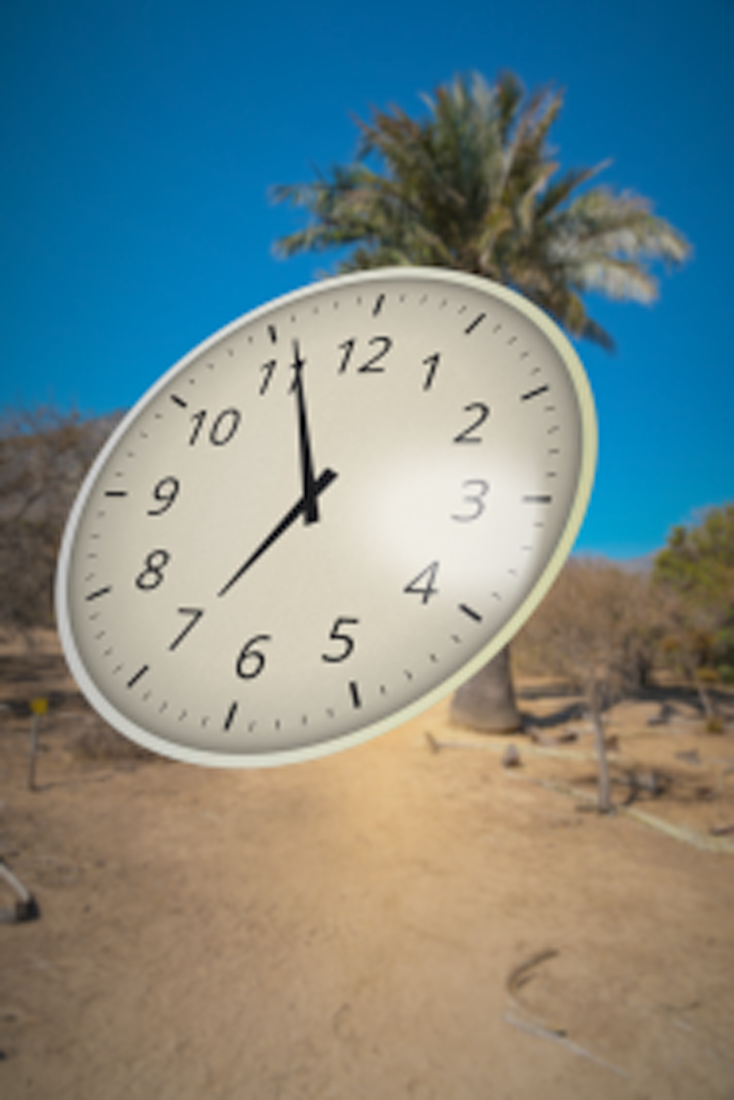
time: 6:56
